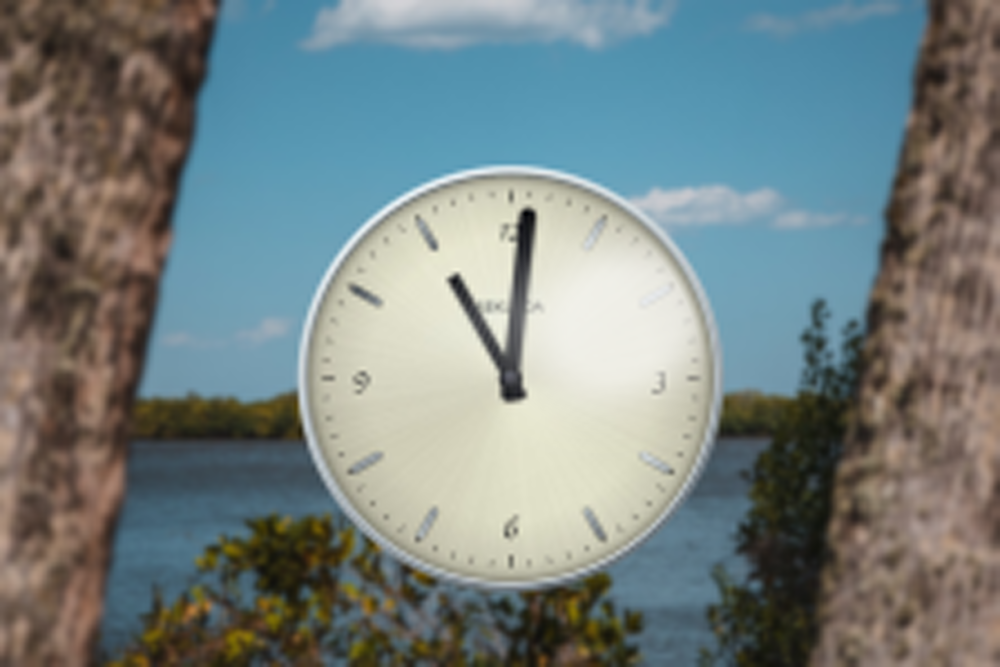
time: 11:01
